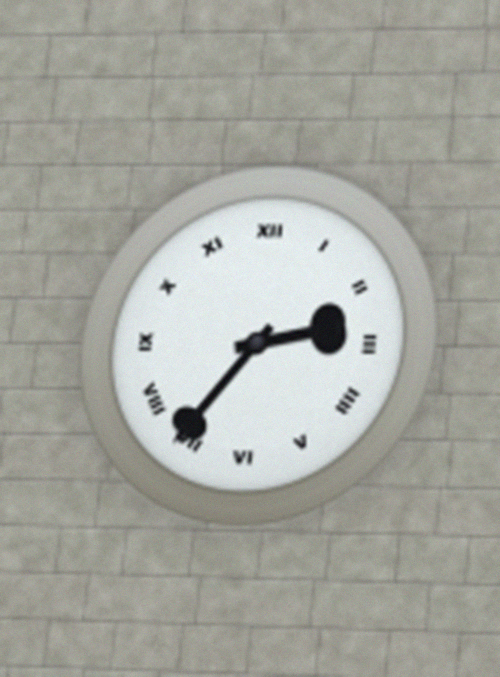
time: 2:36
